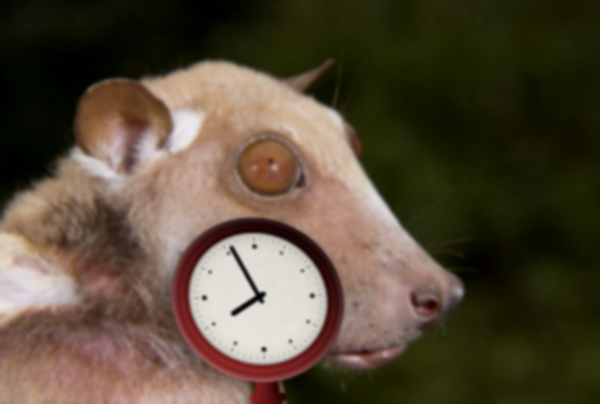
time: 7:56
